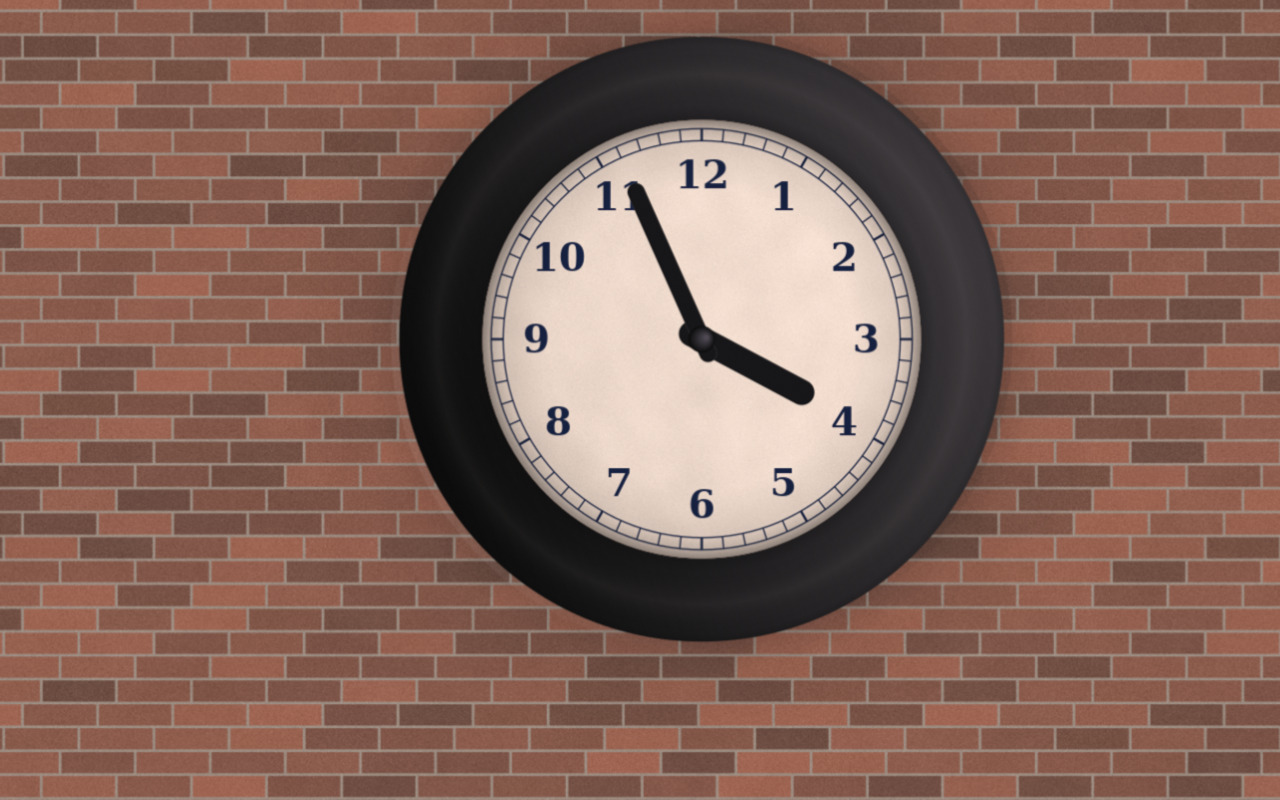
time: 3:56
